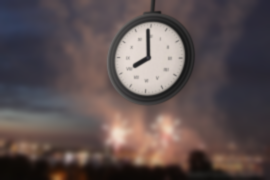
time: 7:59
